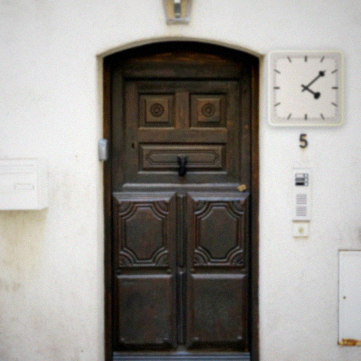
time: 4:08
